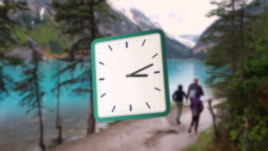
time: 3:12
